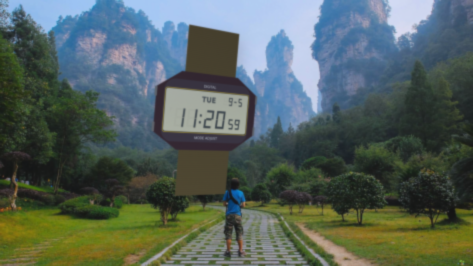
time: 11:20:59
